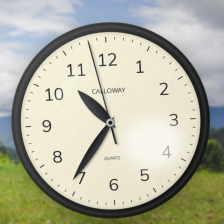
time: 10:35:58
